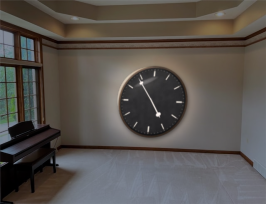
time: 4:54
